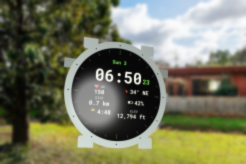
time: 6:50
